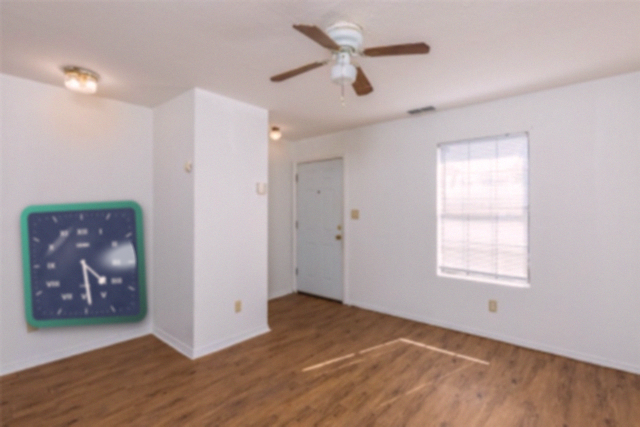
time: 4:29
